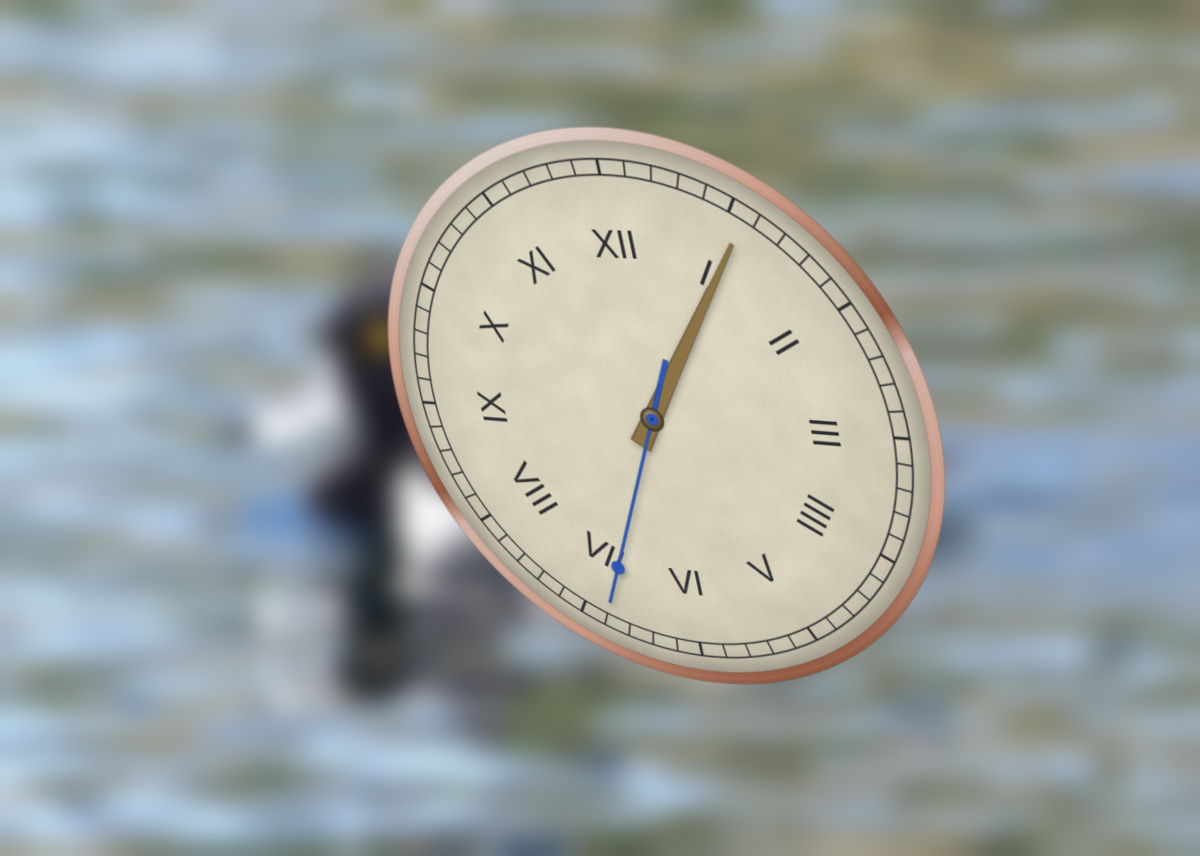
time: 1:05:34
